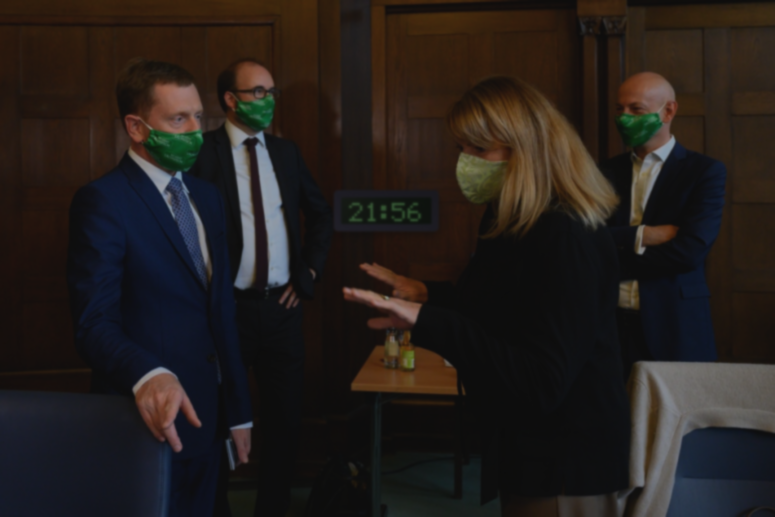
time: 21:56
